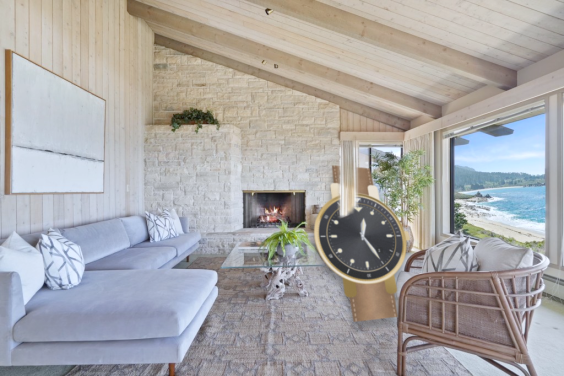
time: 12:25
